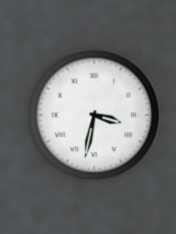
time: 3:32
